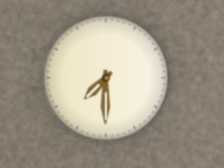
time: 7:30
